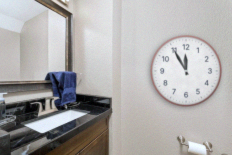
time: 11:55
